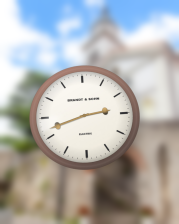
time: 2:42
